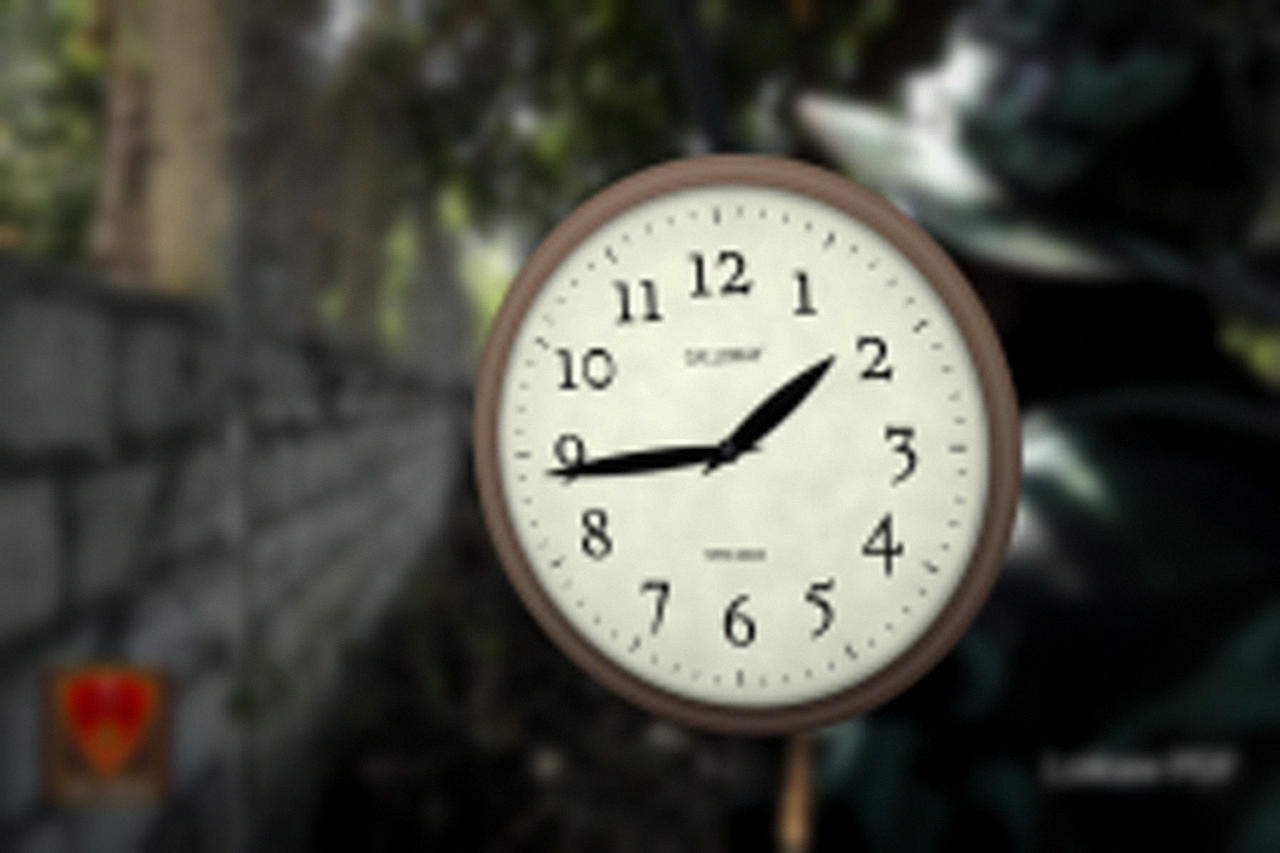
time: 1:44
